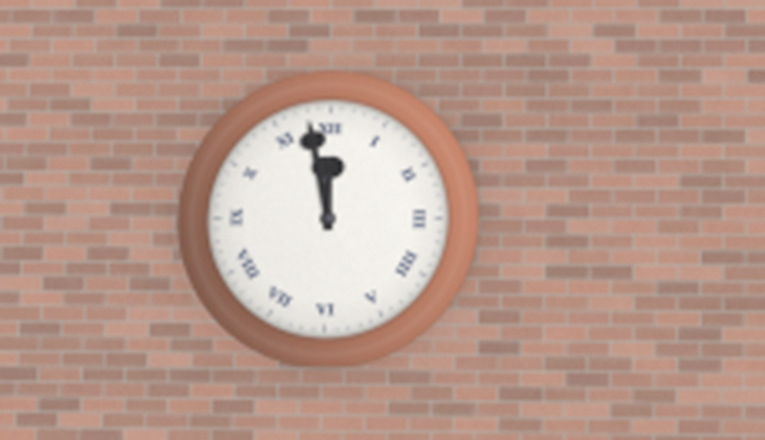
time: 11:58
